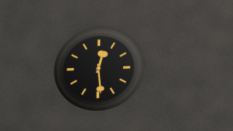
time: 12:29
